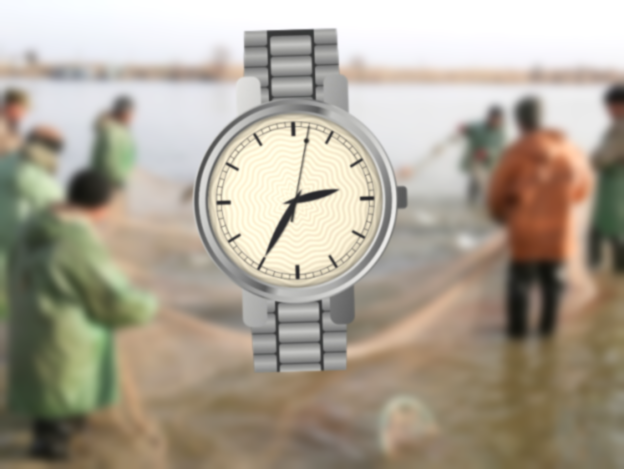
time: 2:35:02
